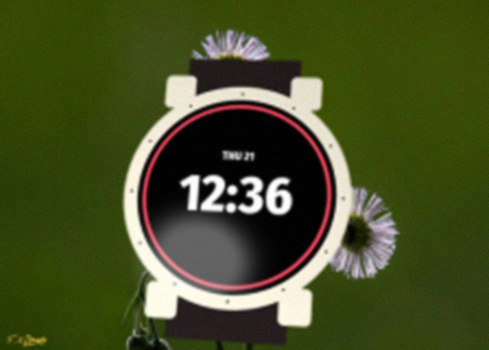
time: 12:36
